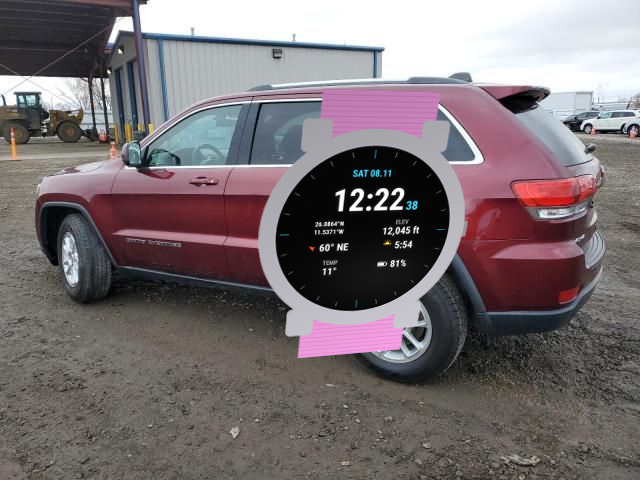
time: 12:22:38
